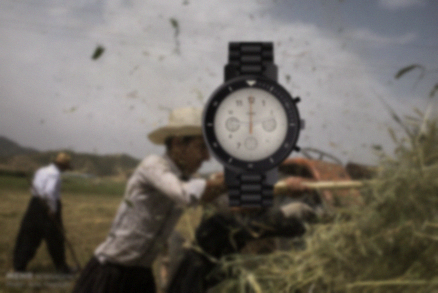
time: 9:12
